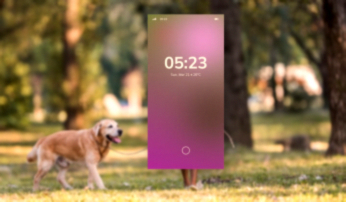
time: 5:23
